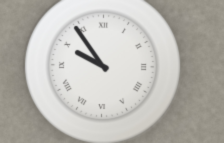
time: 9:54
